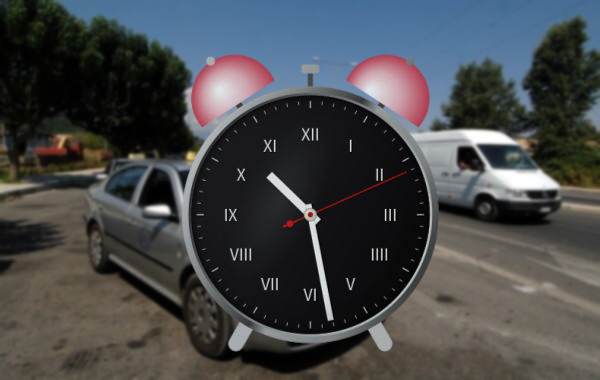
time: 10:28:11
